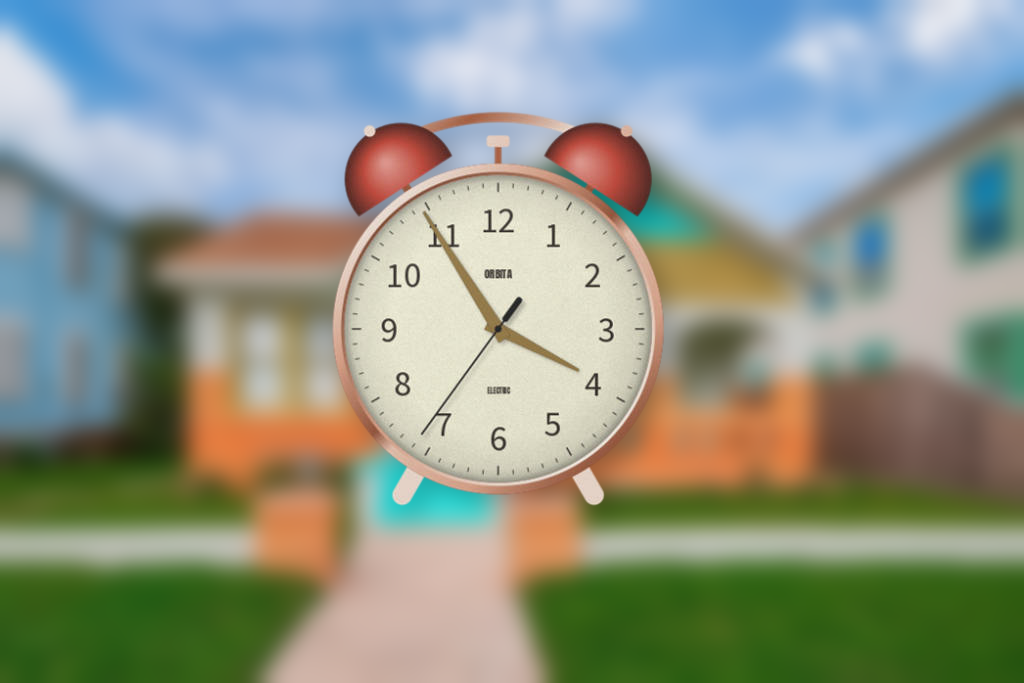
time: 3:54:36
